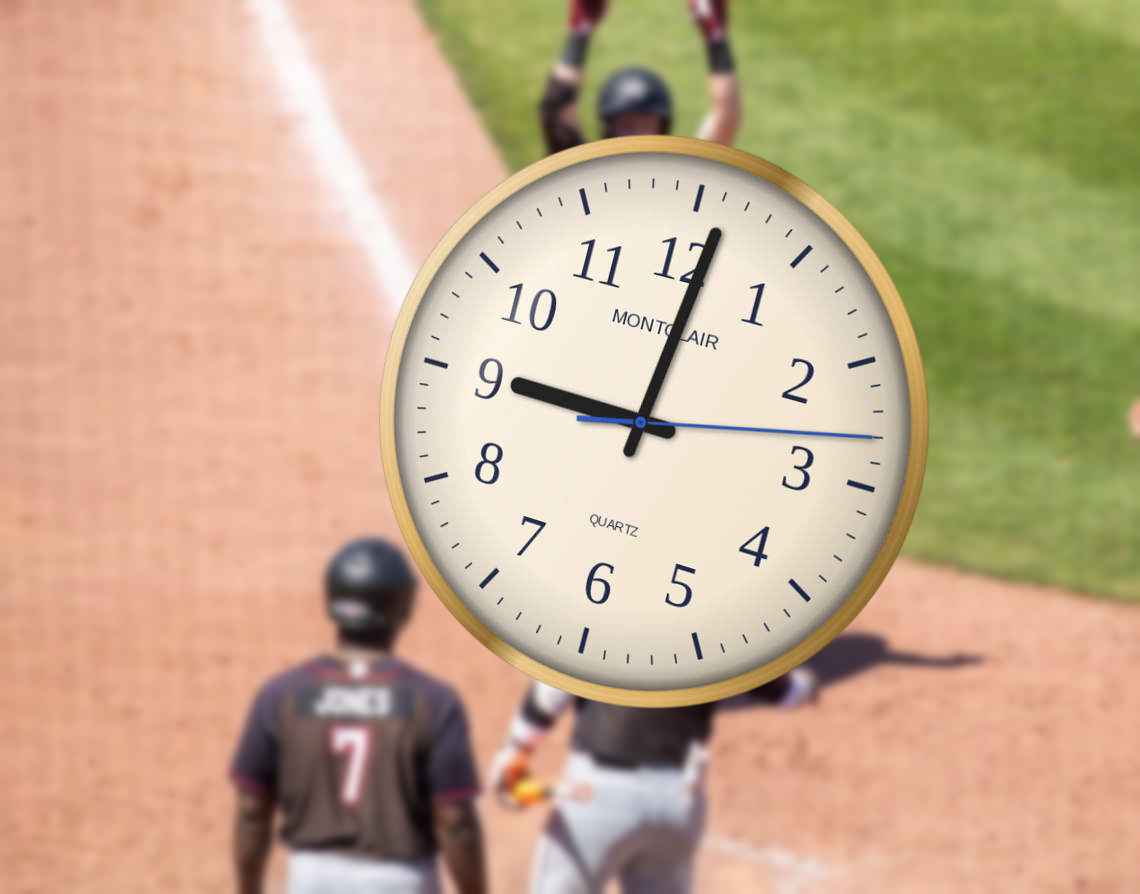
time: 9:01:13
